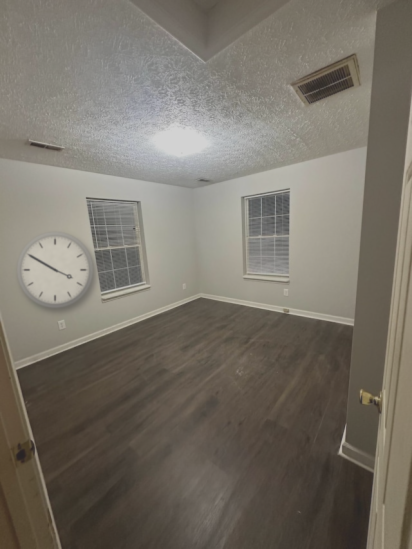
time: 3:50
